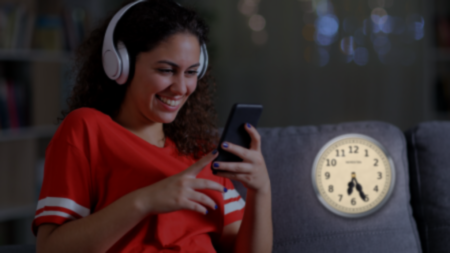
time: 6:26
